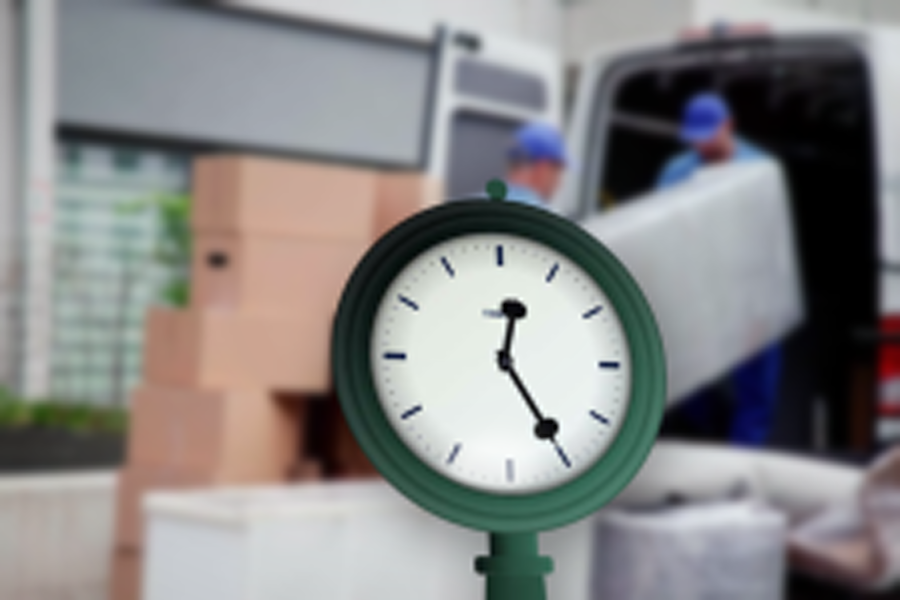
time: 12:25
